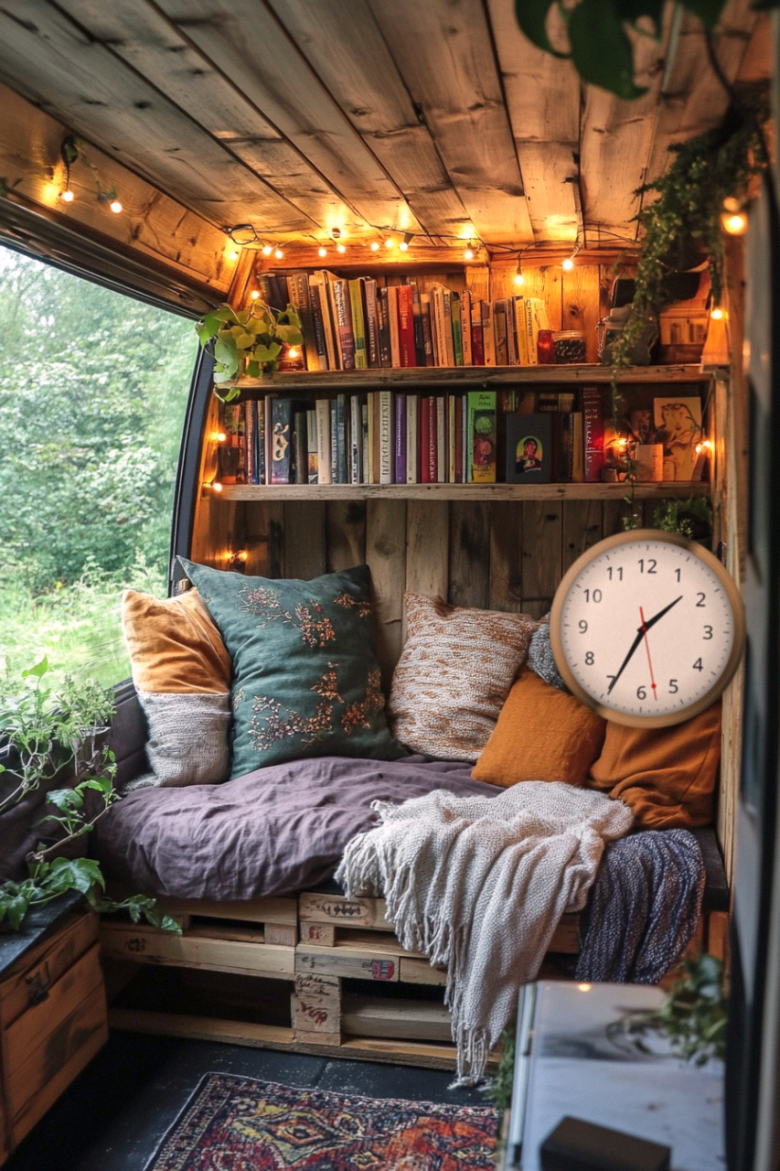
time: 1:34:28
